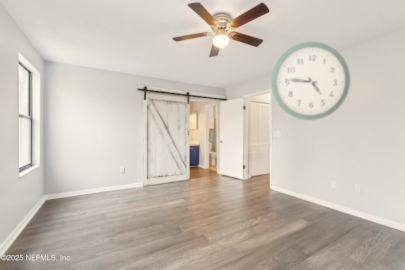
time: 4:46
